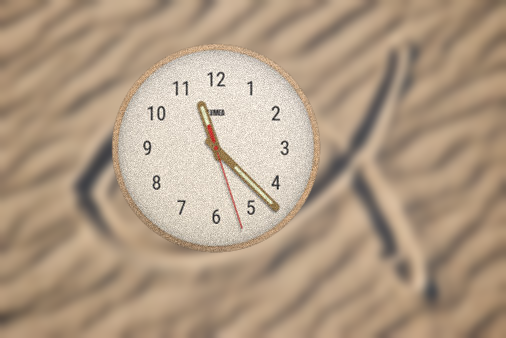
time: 11:22:27
